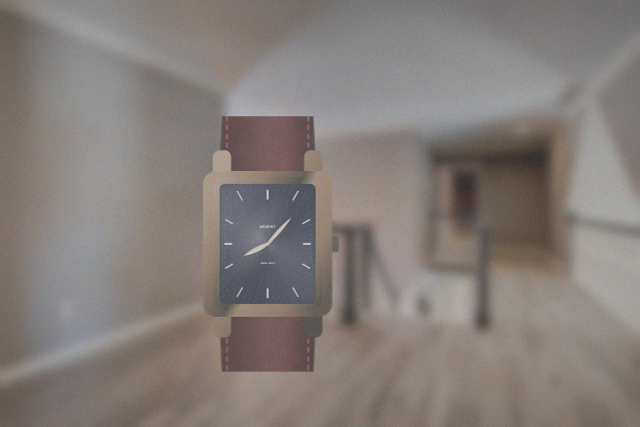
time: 8:07
